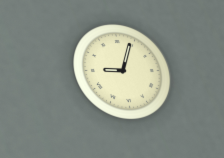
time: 9:04
